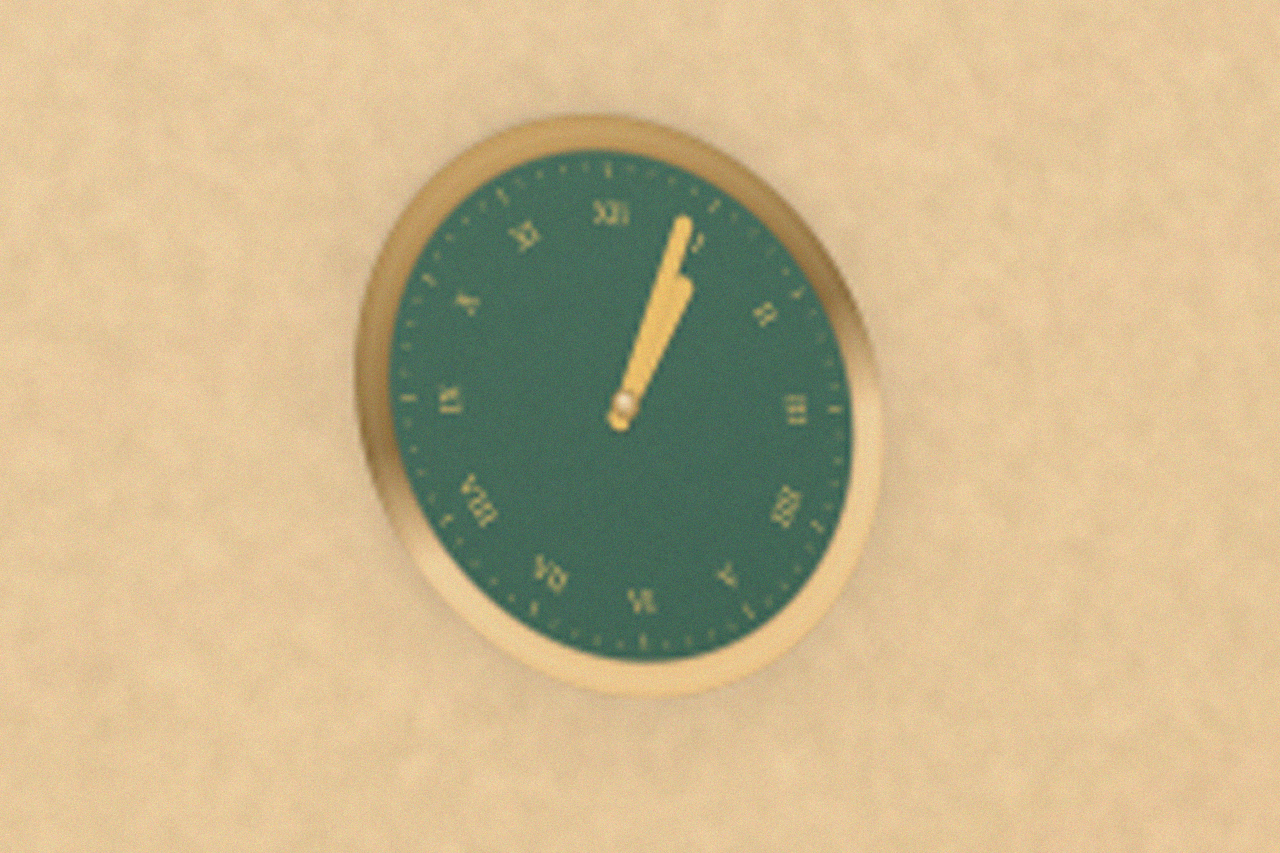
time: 1:04
